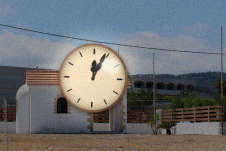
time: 12:04
